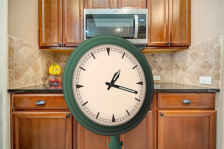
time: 1:18
